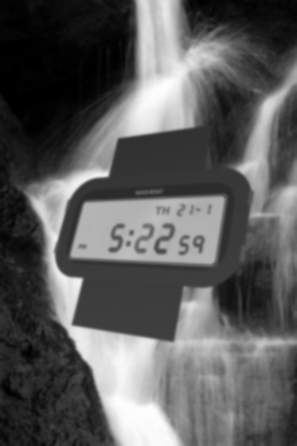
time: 5:22:59
